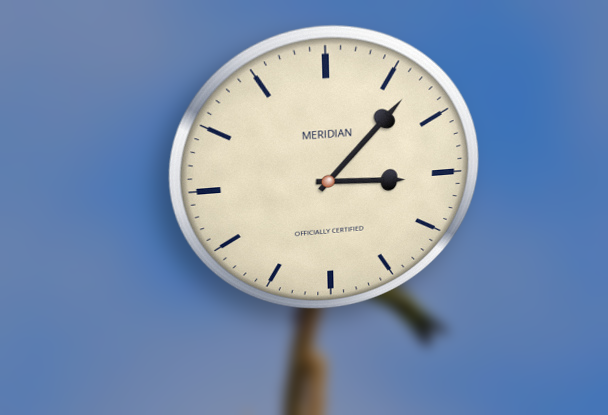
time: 3:07
